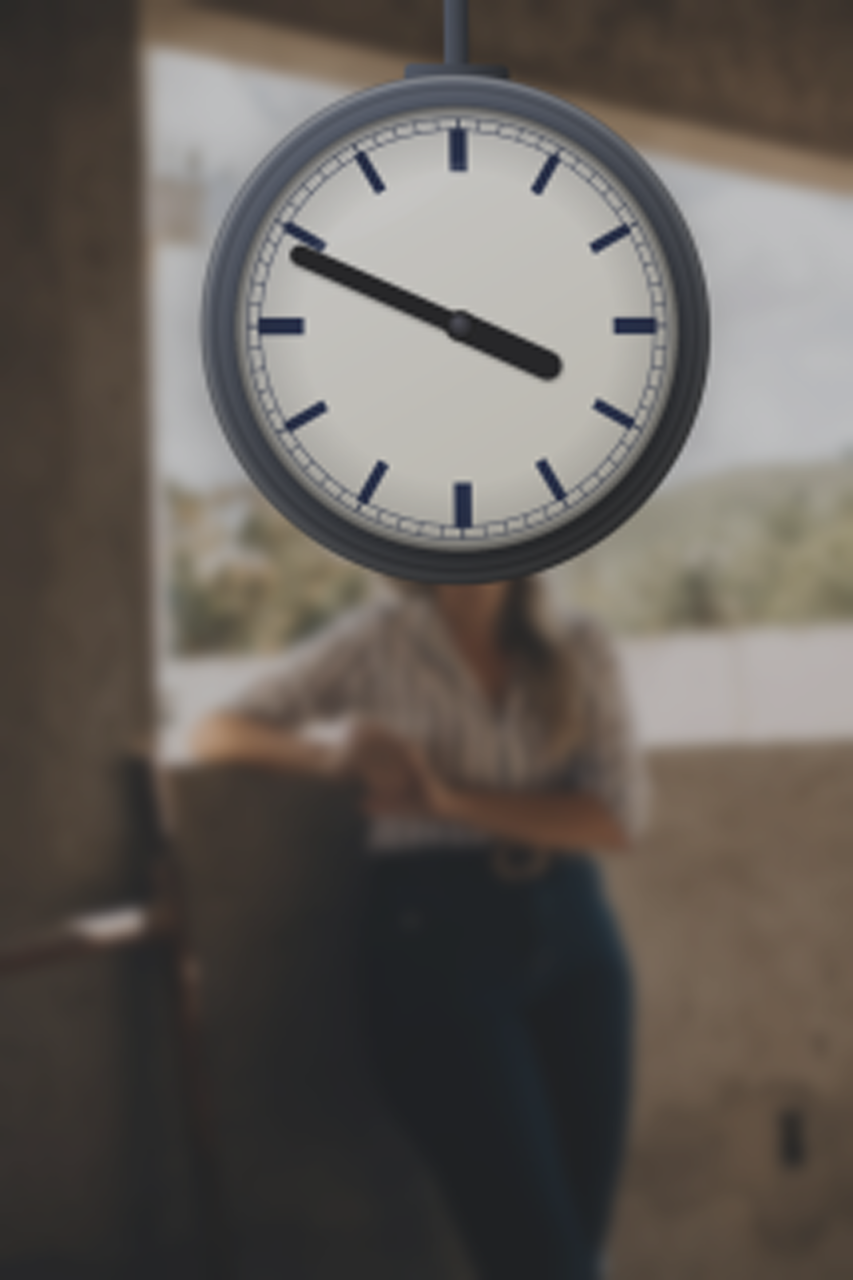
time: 3:49
